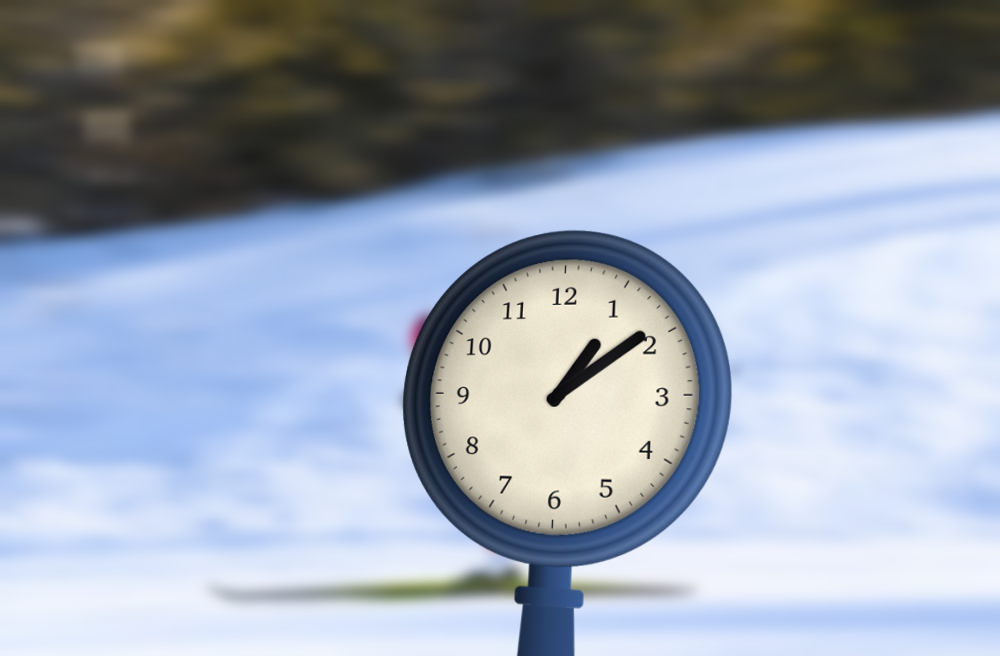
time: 1:09
